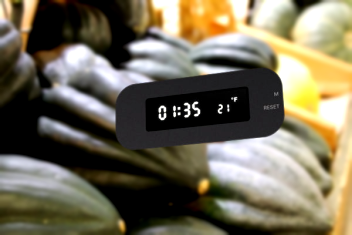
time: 1:35
